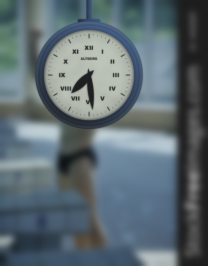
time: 7:29
